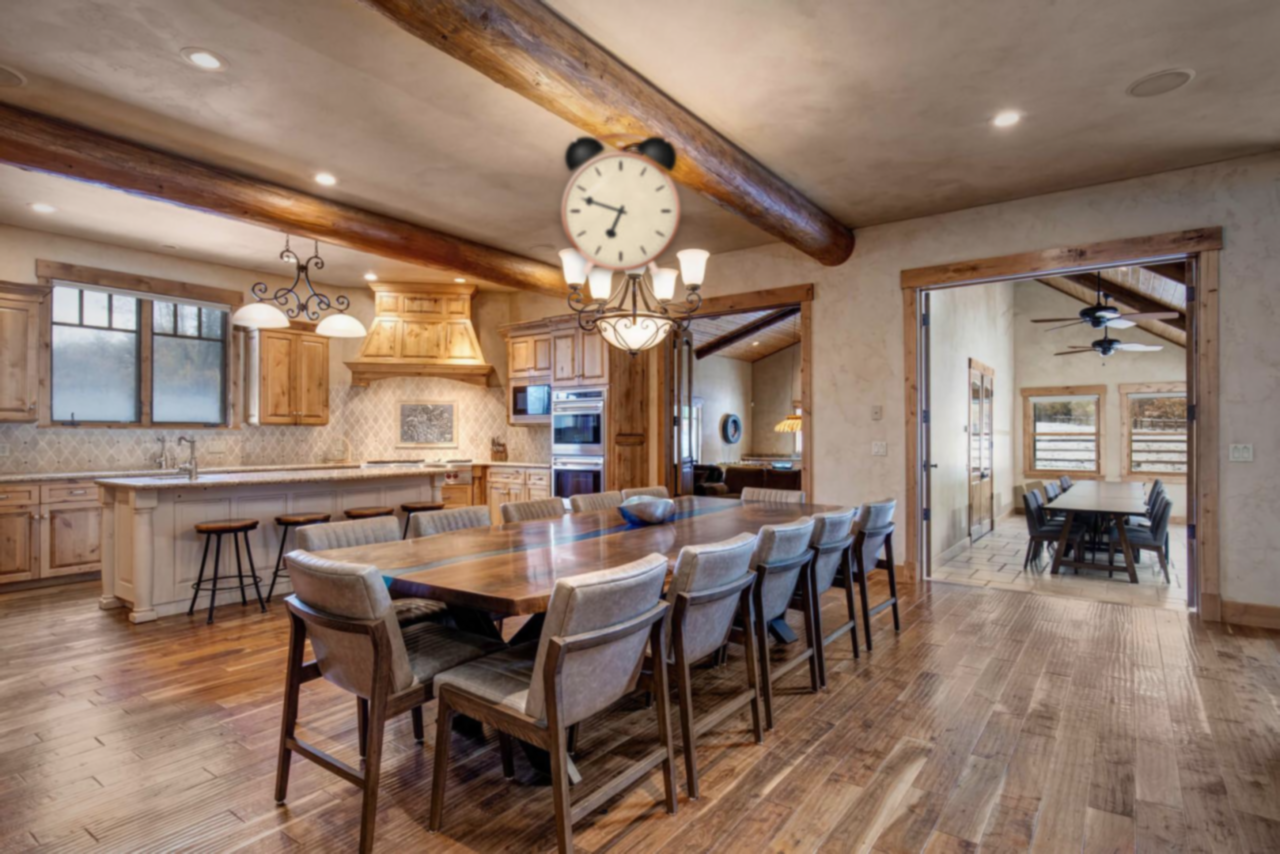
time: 6:48
